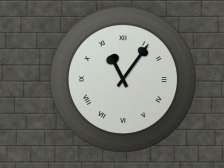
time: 11:06
